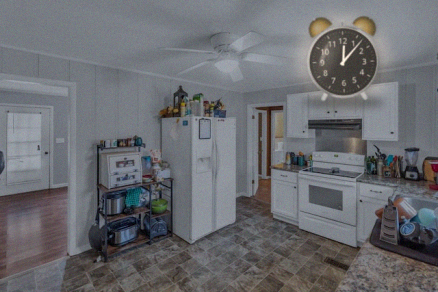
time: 12:07
